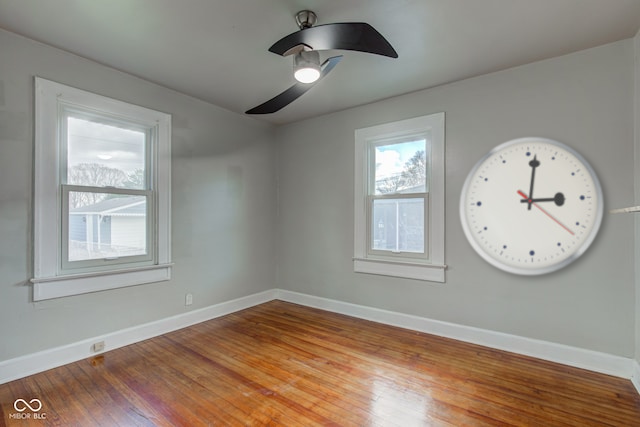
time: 3:01:22
